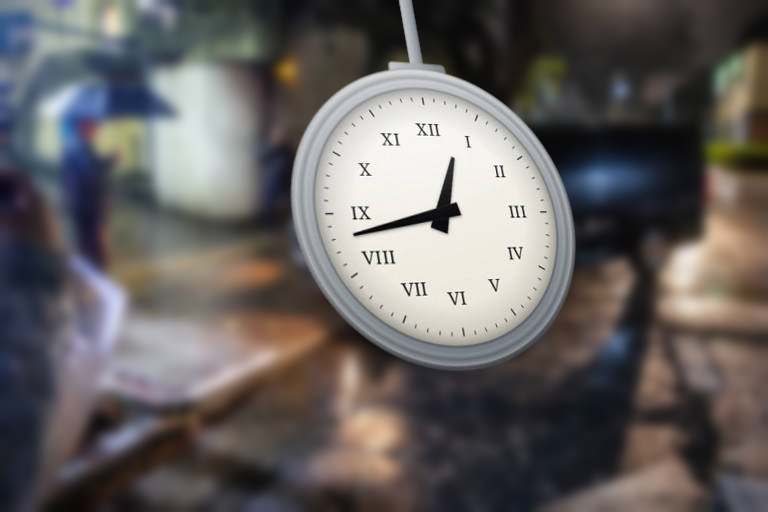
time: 12:43
